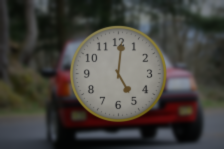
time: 5:01
